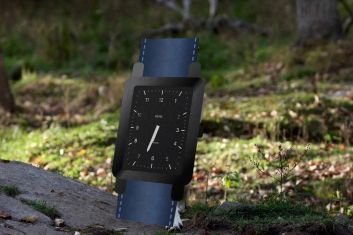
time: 6:33
